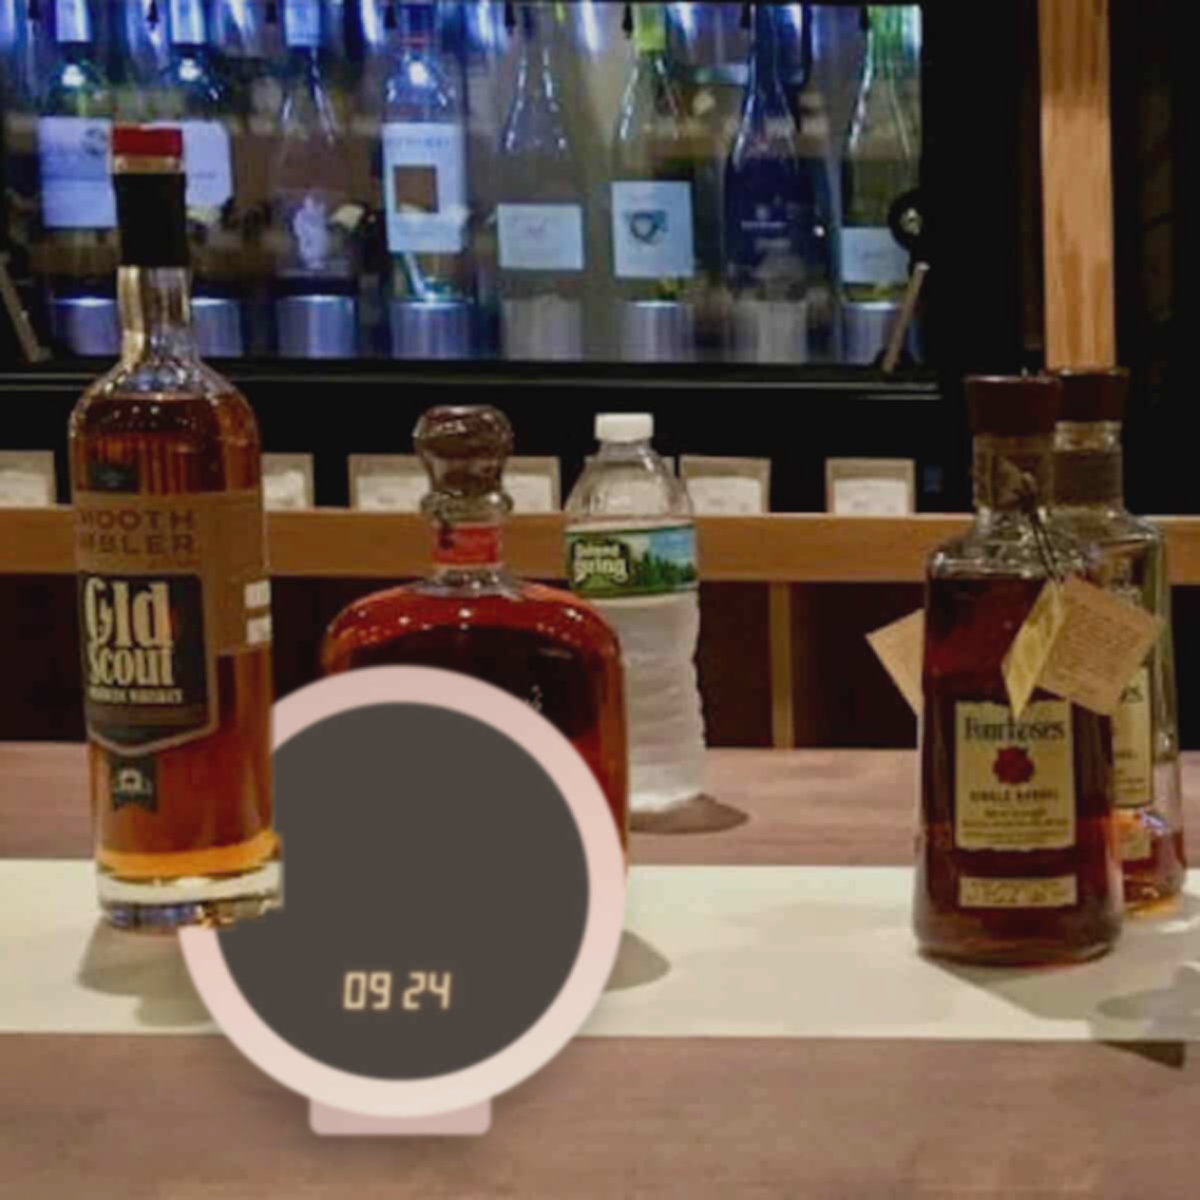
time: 9:24
